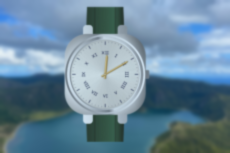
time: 12:10
